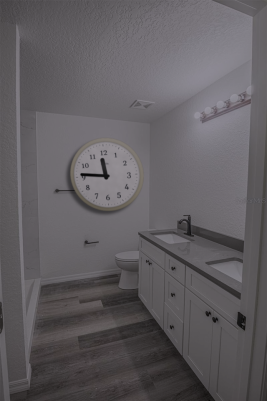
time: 11:46
